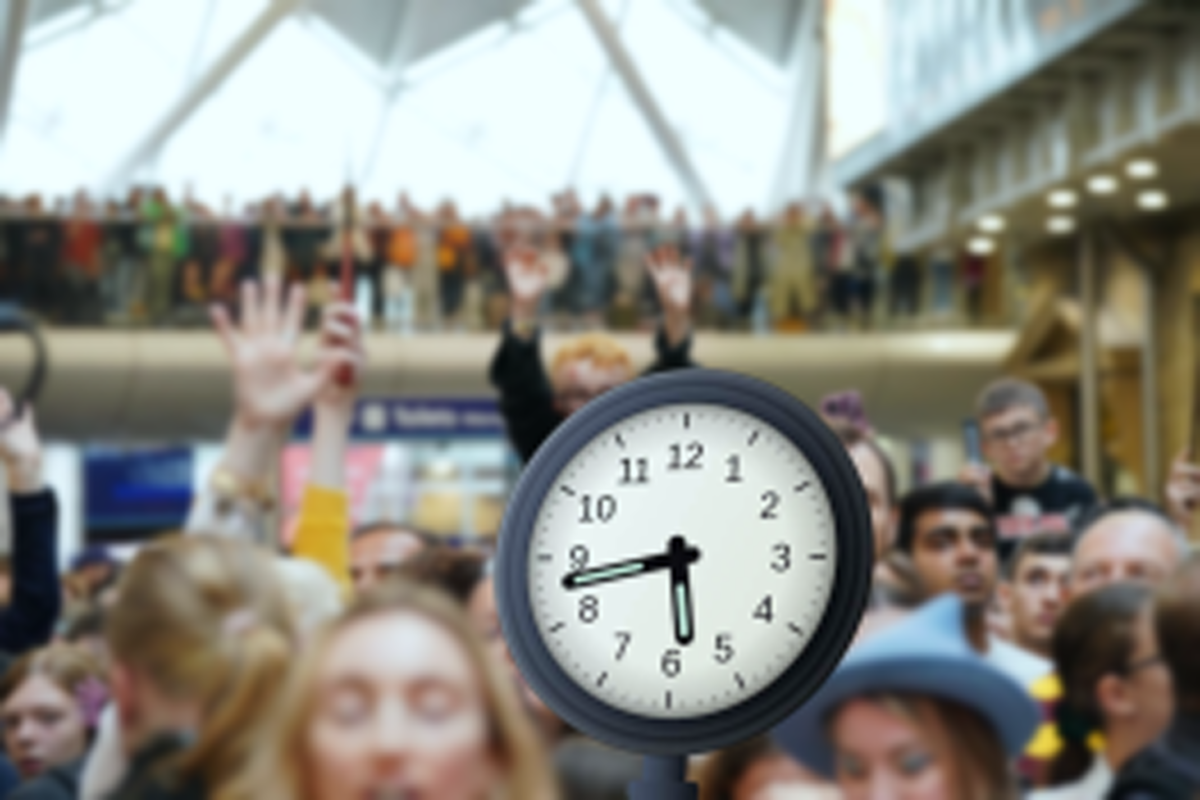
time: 5:43
